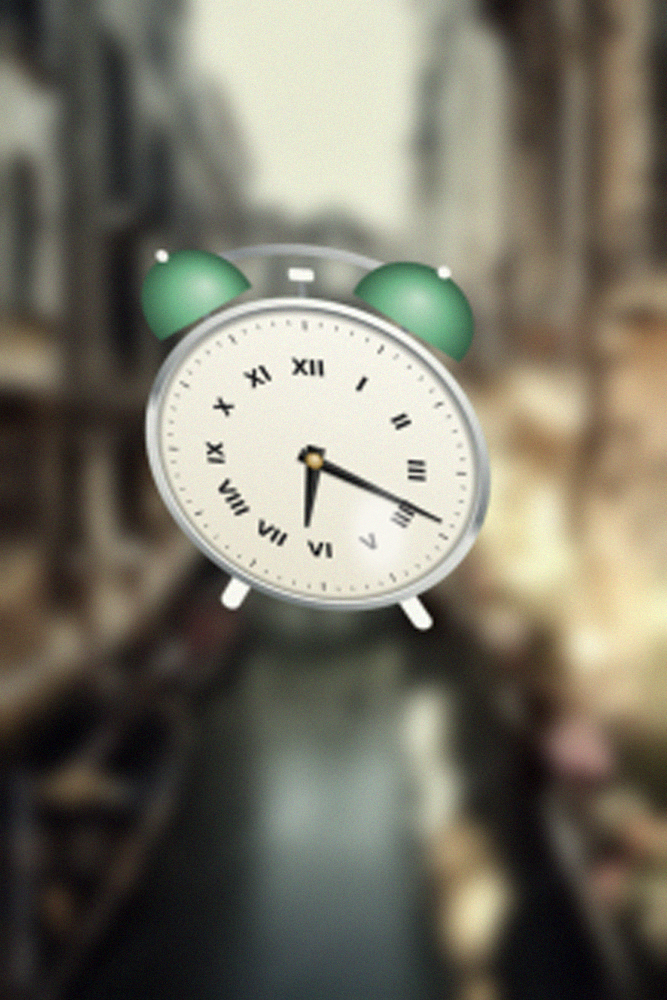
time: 6:19
